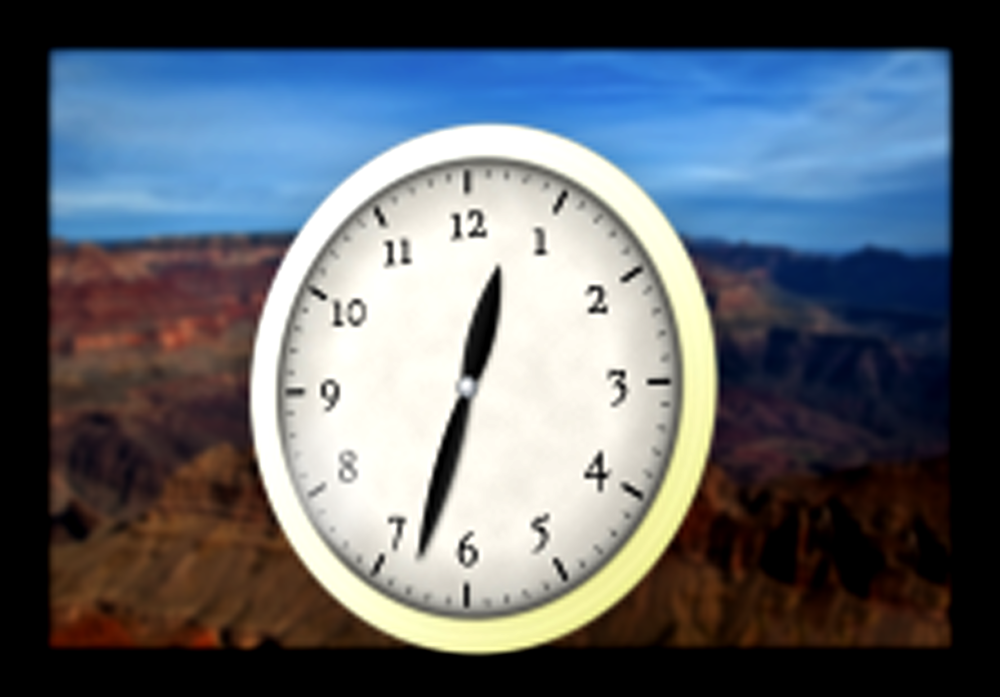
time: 12:33
